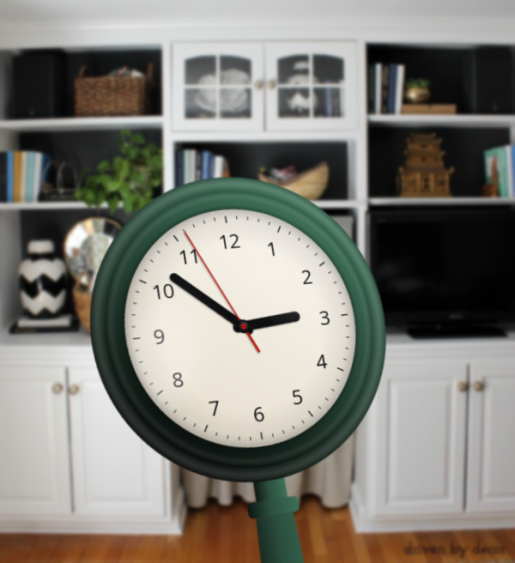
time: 2:51:56
